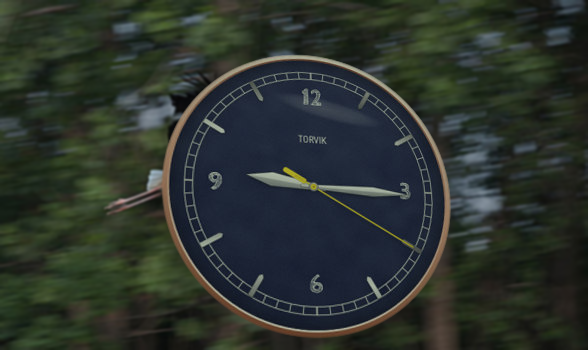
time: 9:15:20
